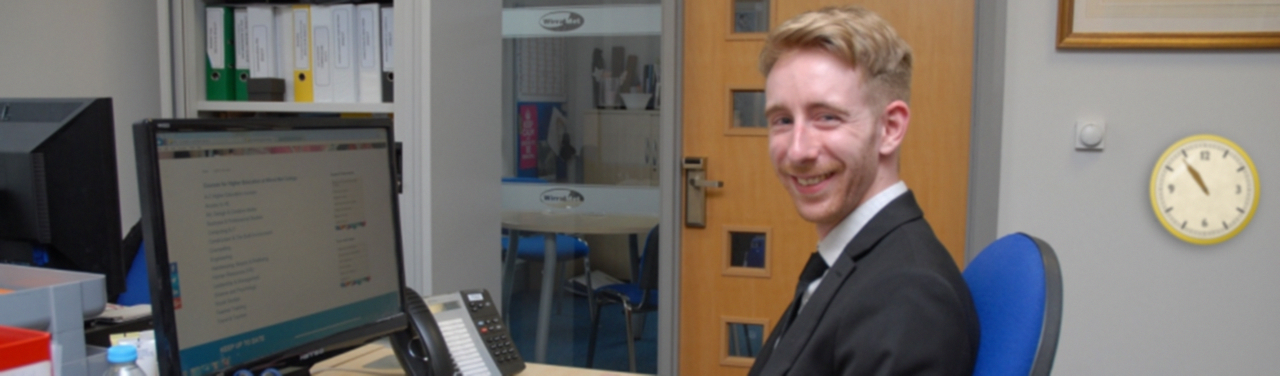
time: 10:54
